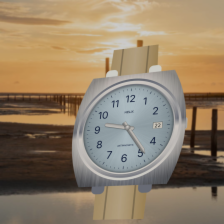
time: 9:24
